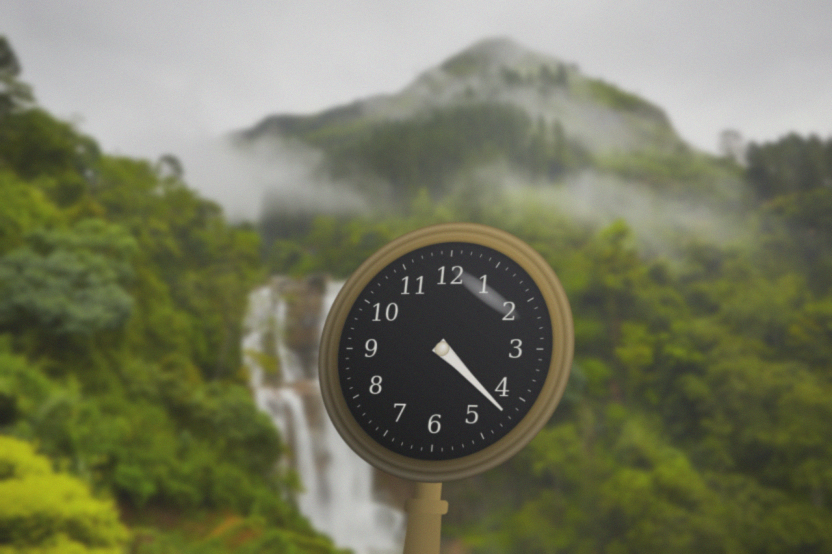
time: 4:22
